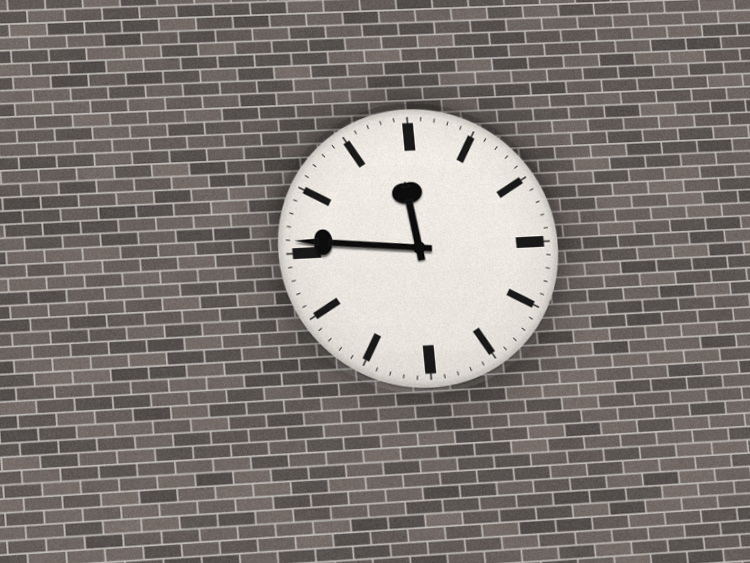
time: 11:46
